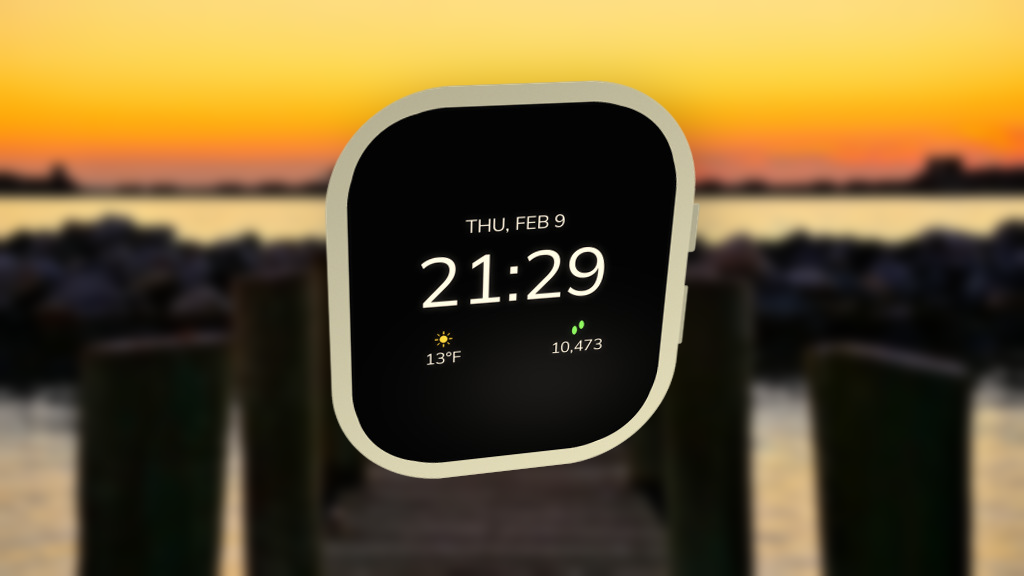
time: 21:29
